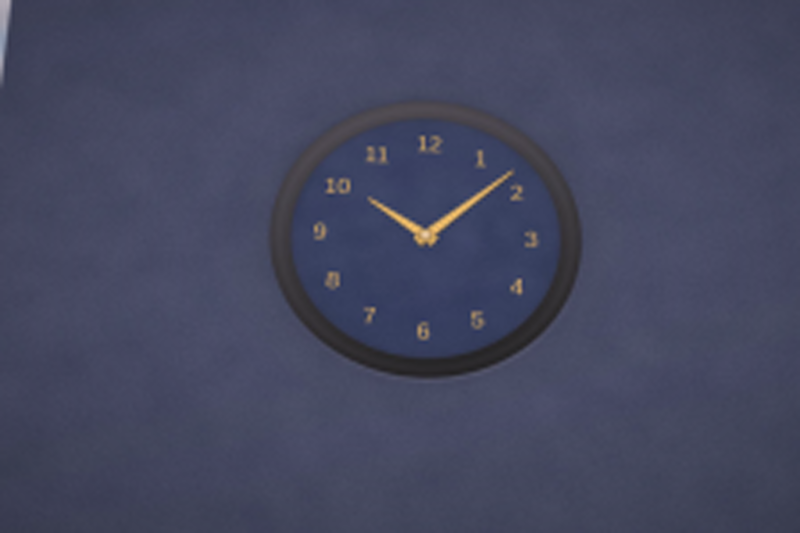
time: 10:08
